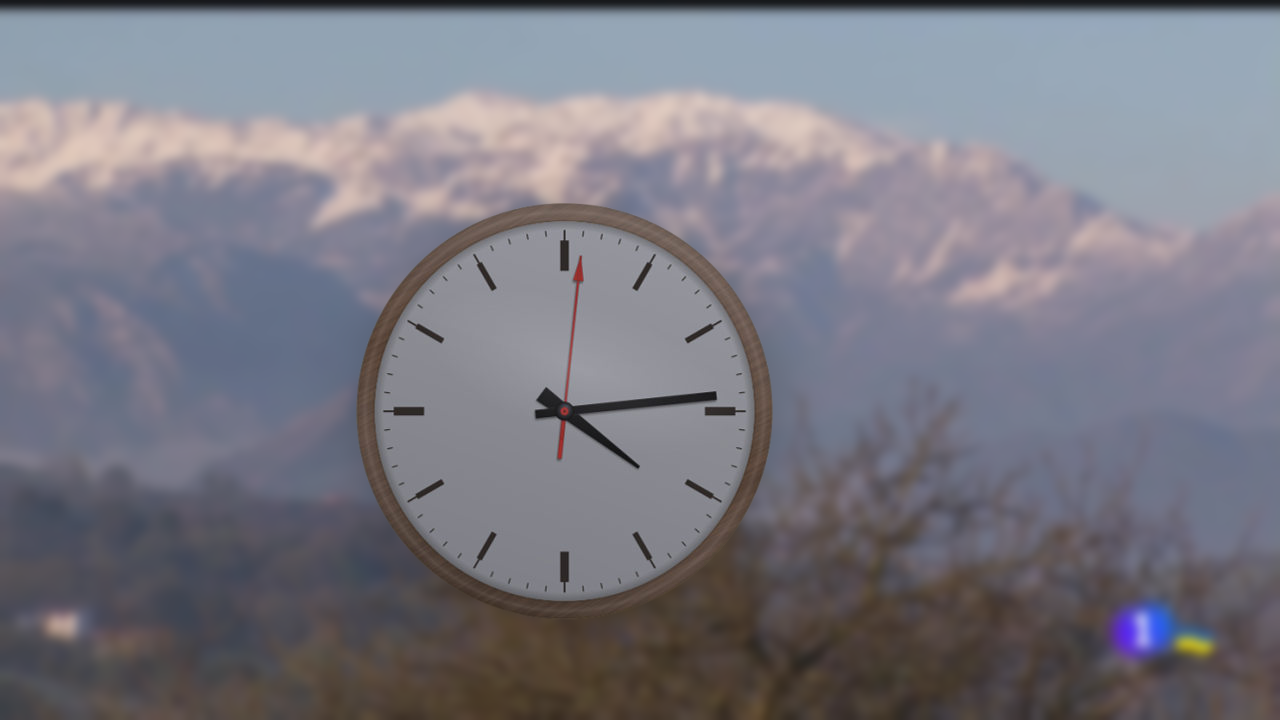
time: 4:14:01
